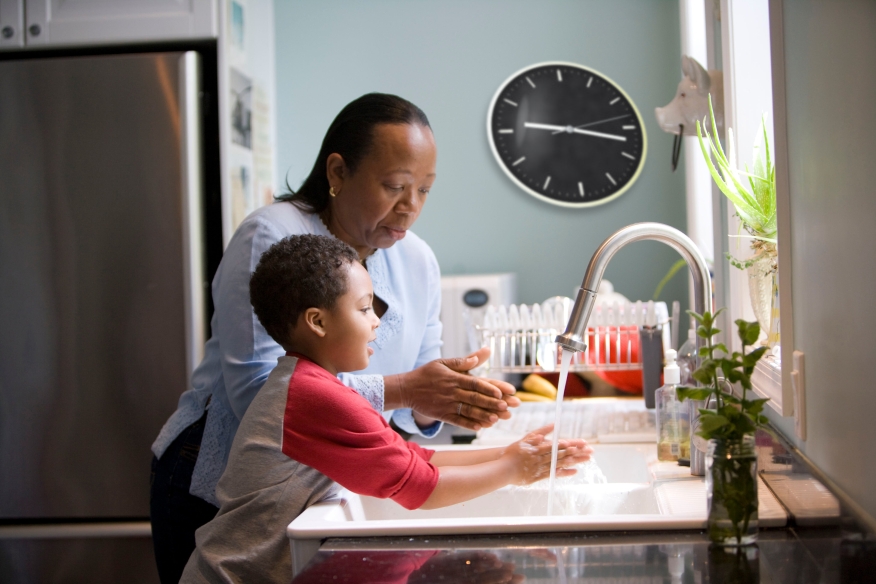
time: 9:17:13
